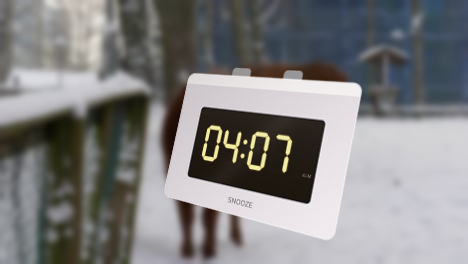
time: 4:07
